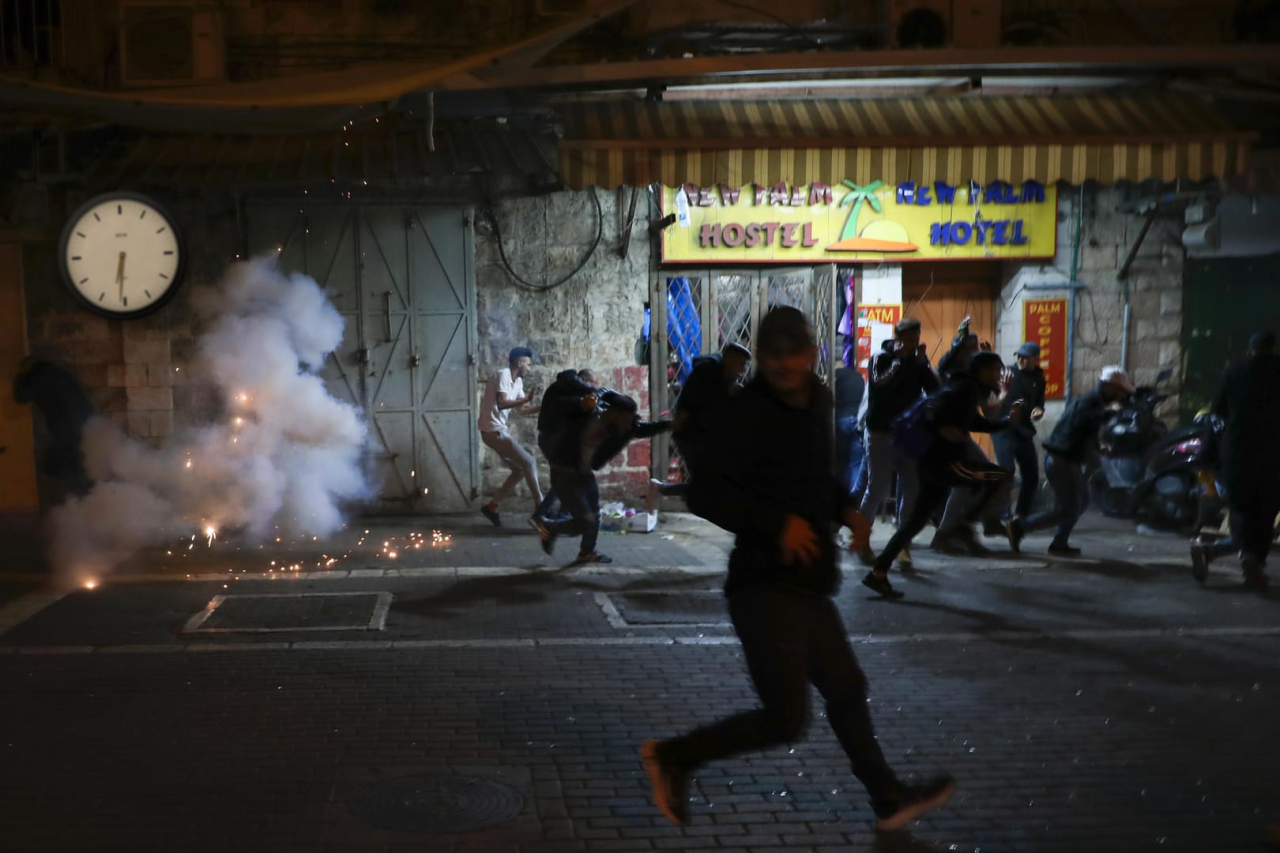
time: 6:31
